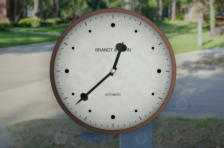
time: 12:38
